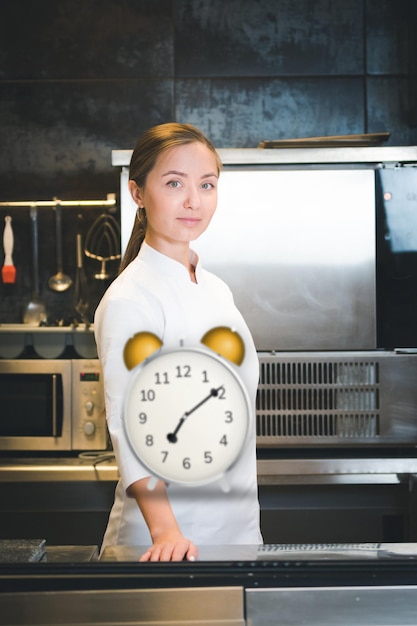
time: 7:09
